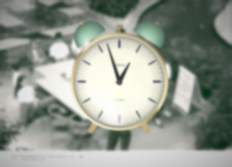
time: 12:57
